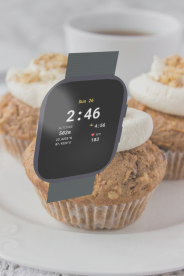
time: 2:46
